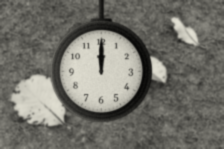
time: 12:00
